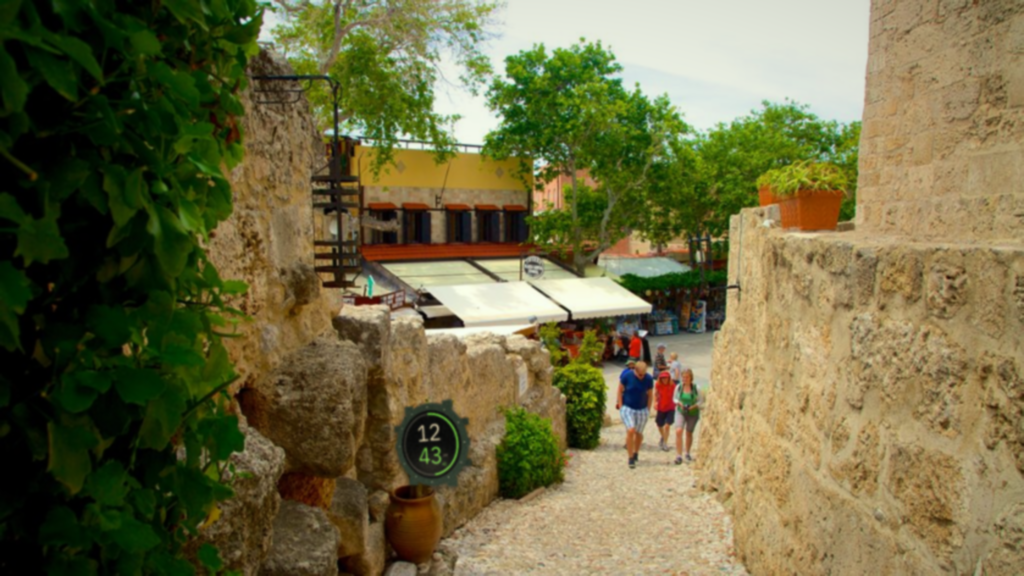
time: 12:43
